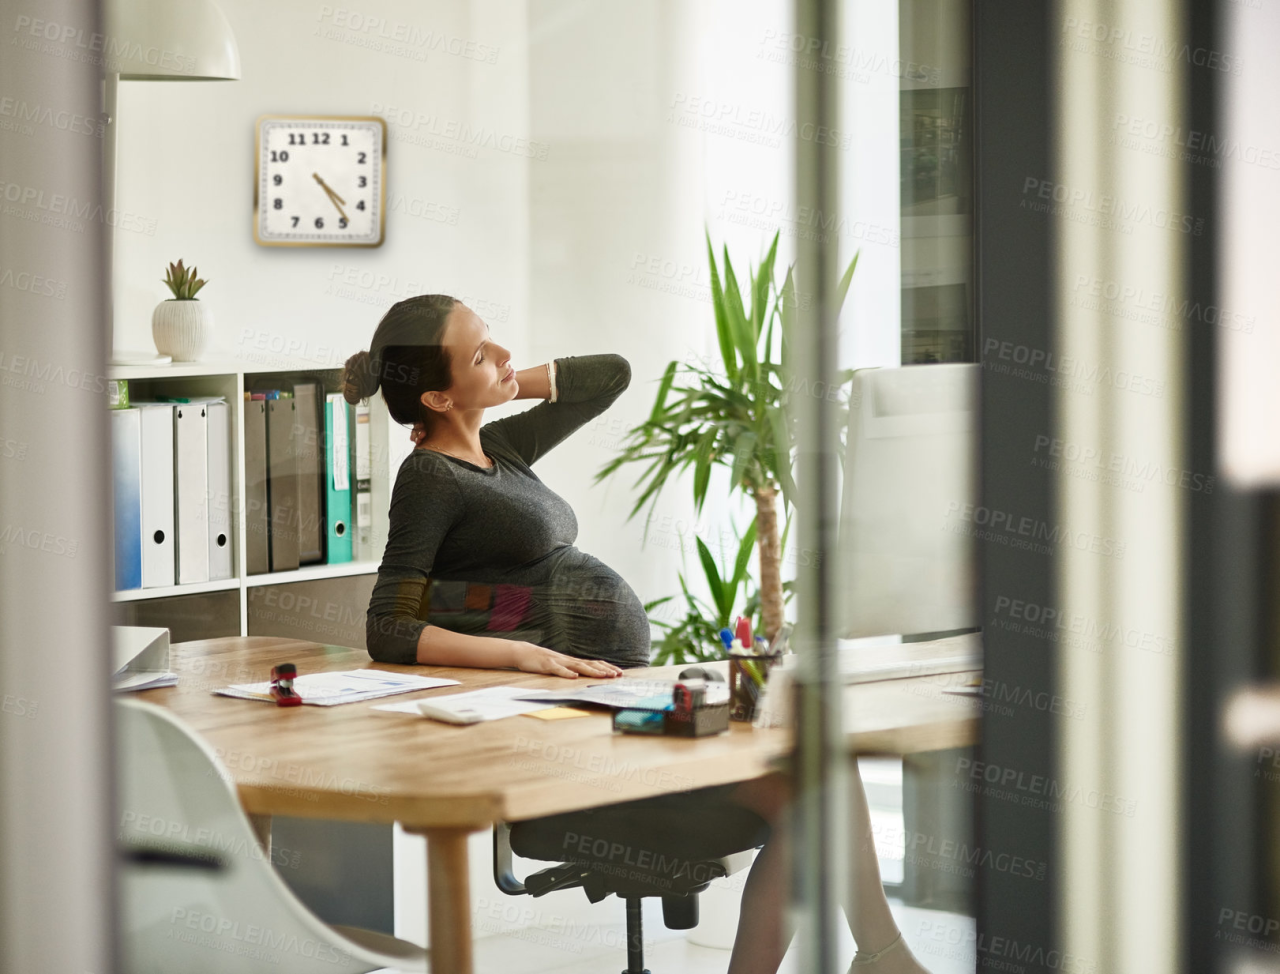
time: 4:24
